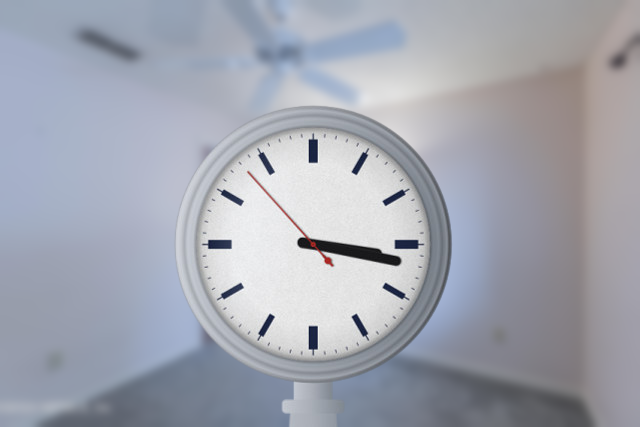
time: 3:16:53
